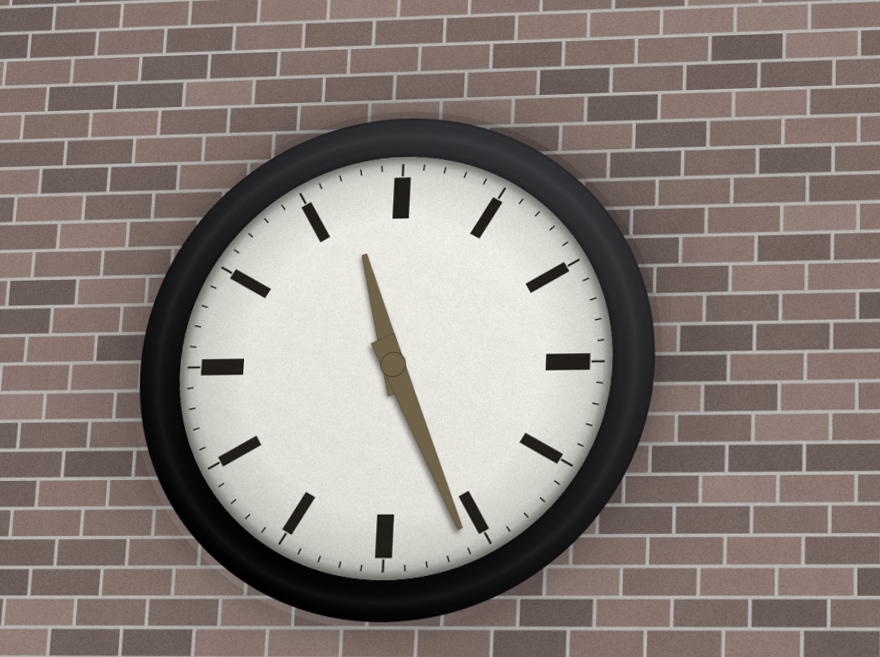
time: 11:26
